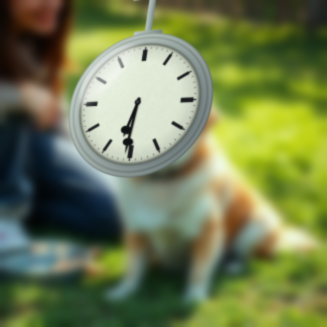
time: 6:31
